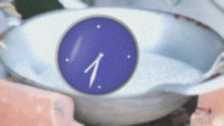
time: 7:33
